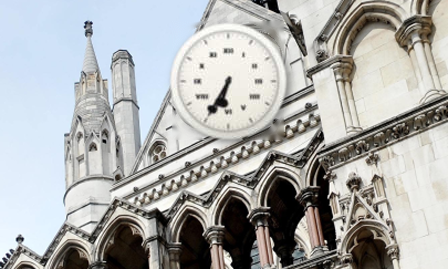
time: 6:35
